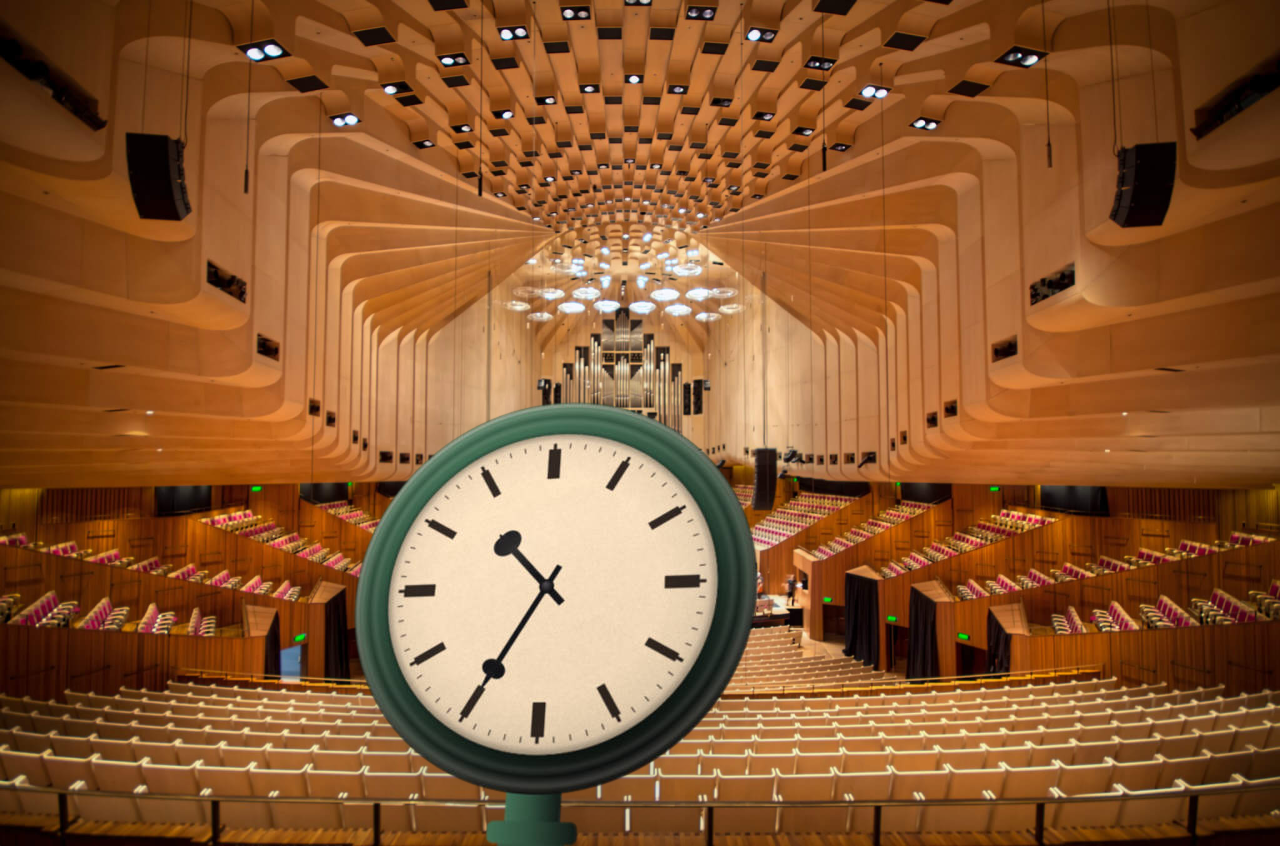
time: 10:35
